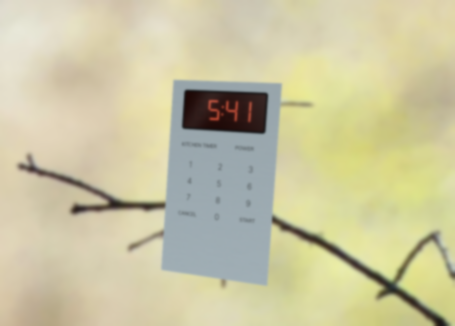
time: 5:41
